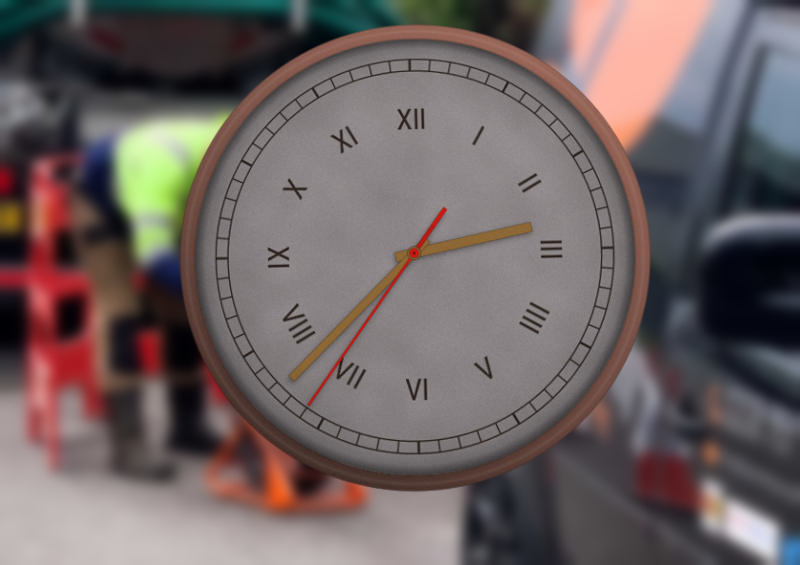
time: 2:37:36
